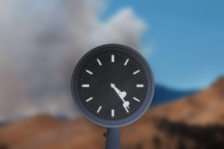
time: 4:24
